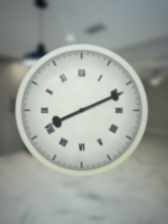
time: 8:11
